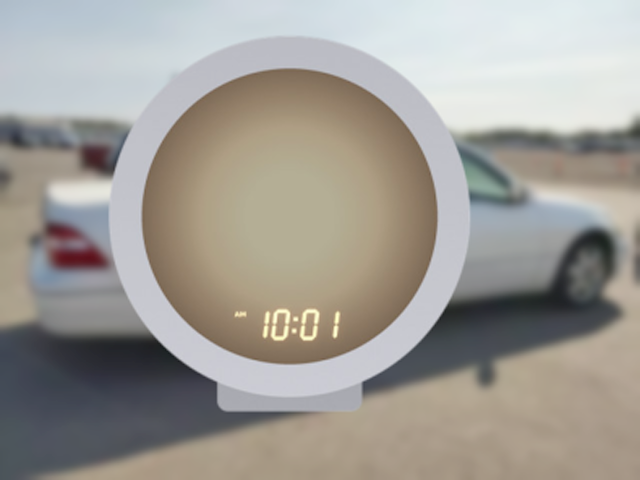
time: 10:01
